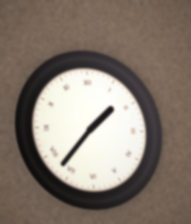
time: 1:37
